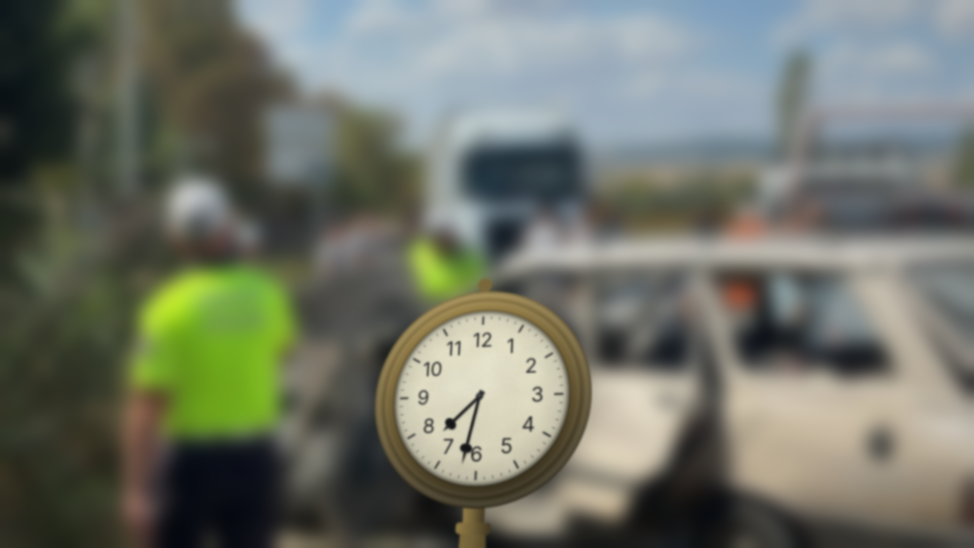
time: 7:32
